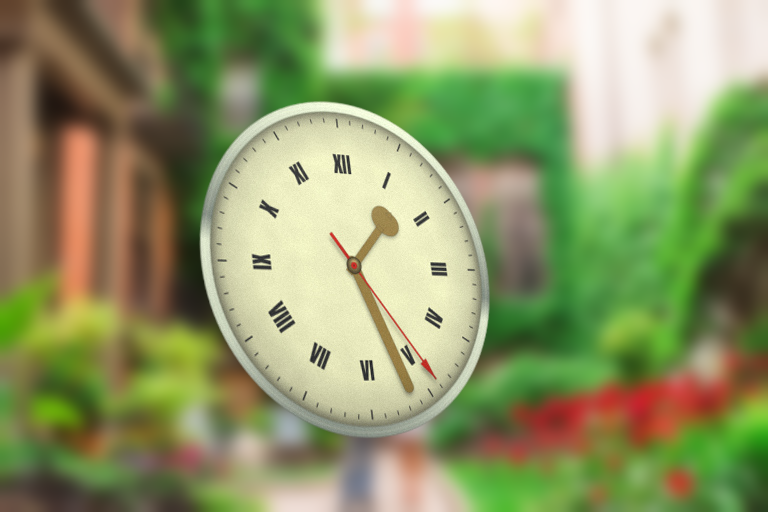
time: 1:26:24
